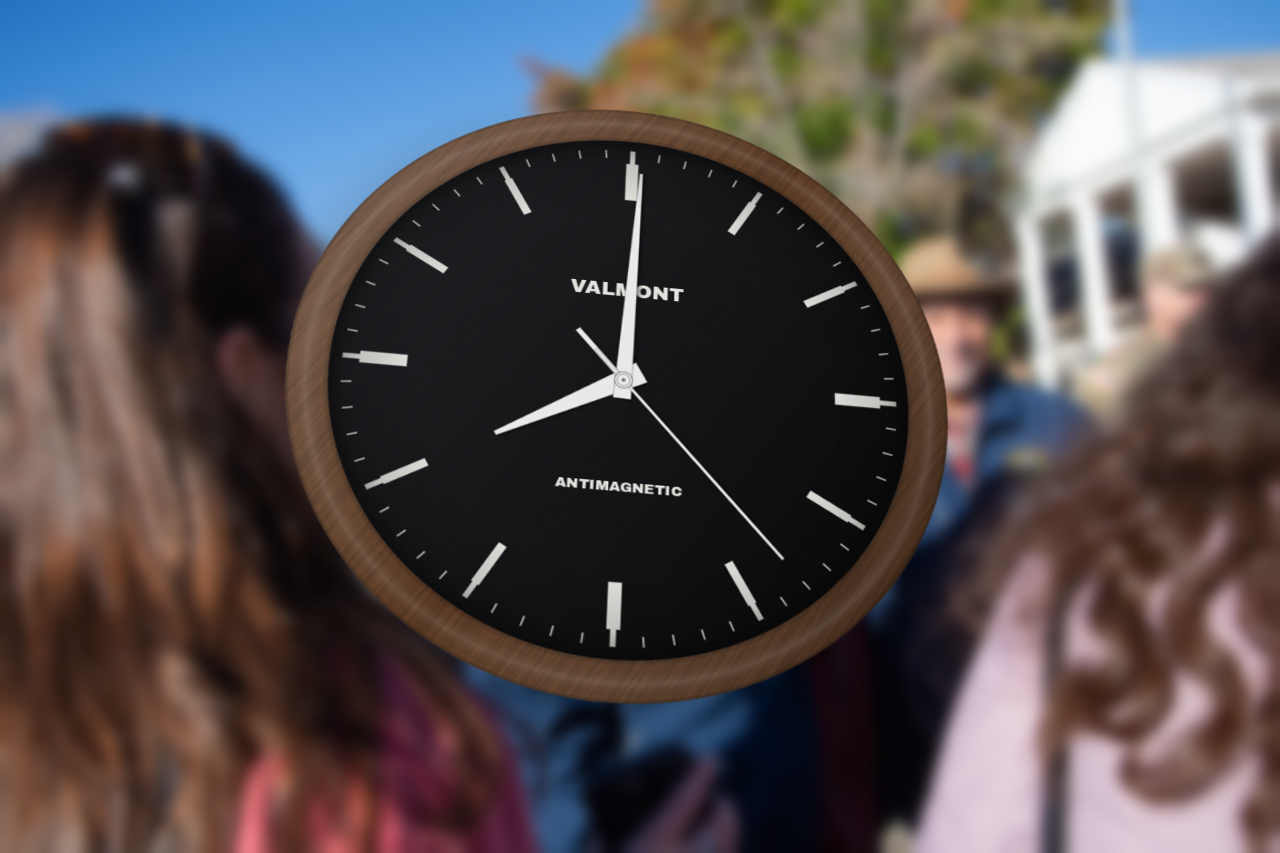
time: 8:00:23
